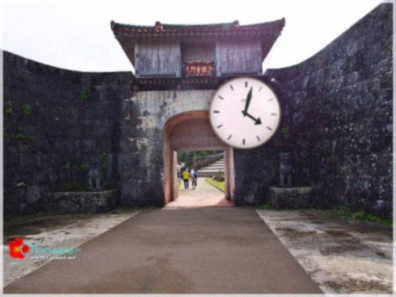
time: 4:02
